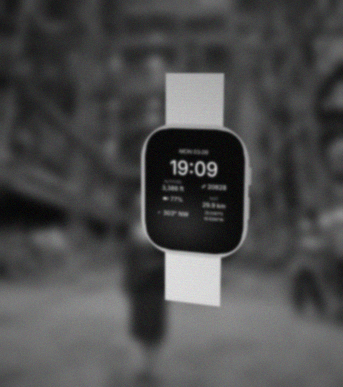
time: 19:09
